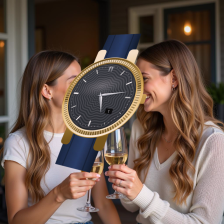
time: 5:13
